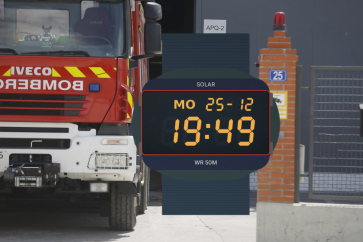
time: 19:49
